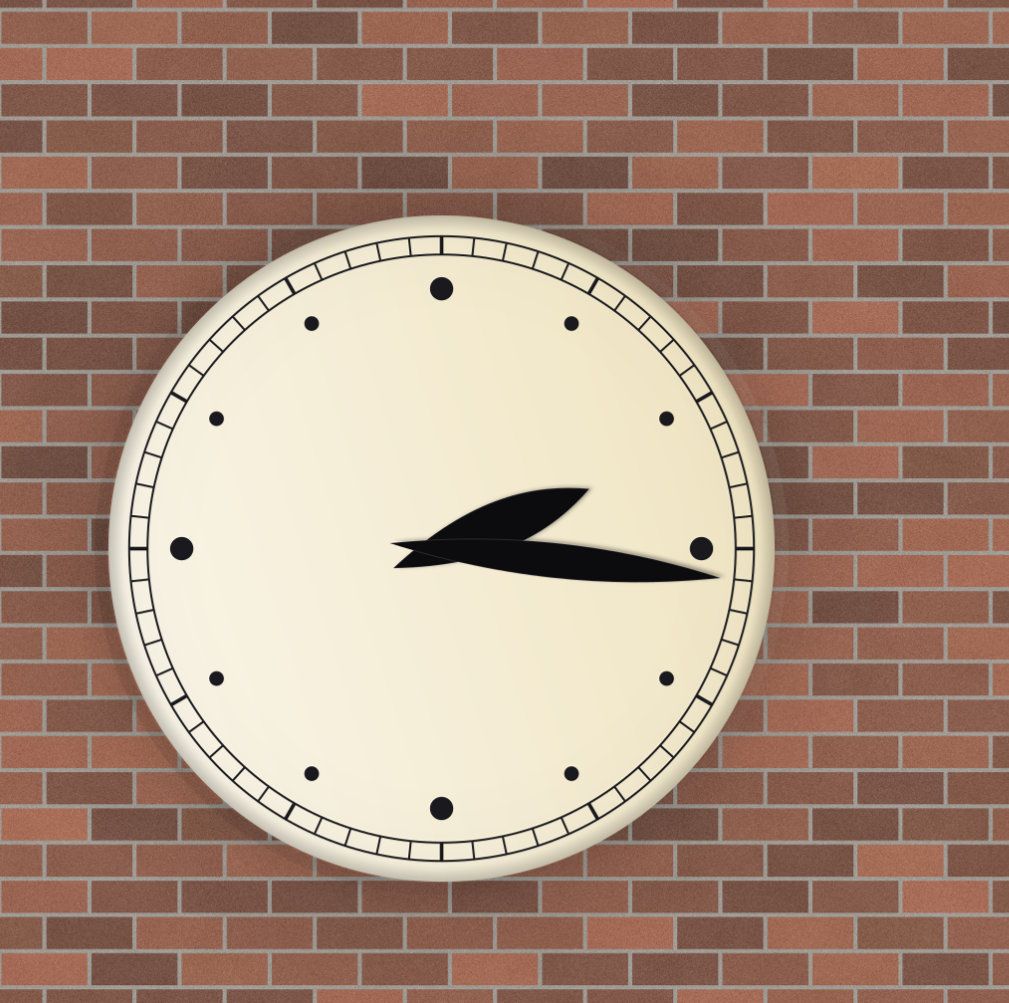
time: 2:16
